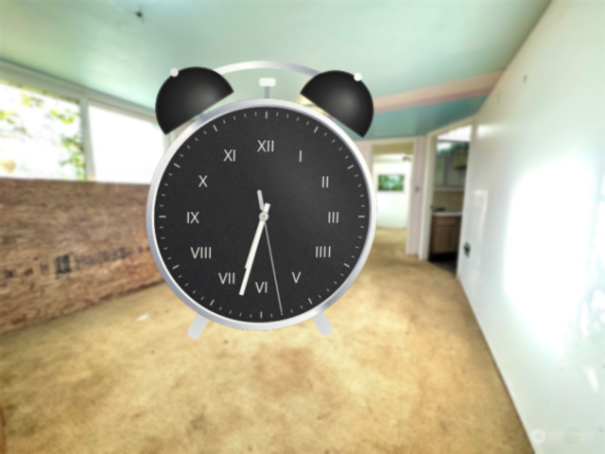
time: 6:32:28
